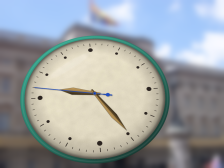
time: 9:24:47
